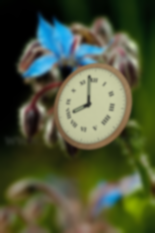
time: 7:58
